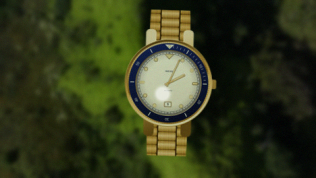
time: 2:04
